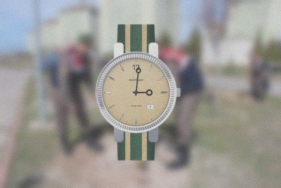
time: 3:01
